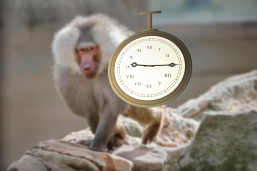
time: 9:15
